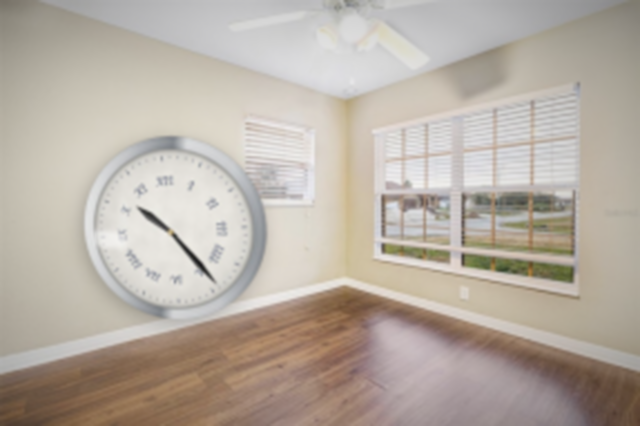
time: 10:24
